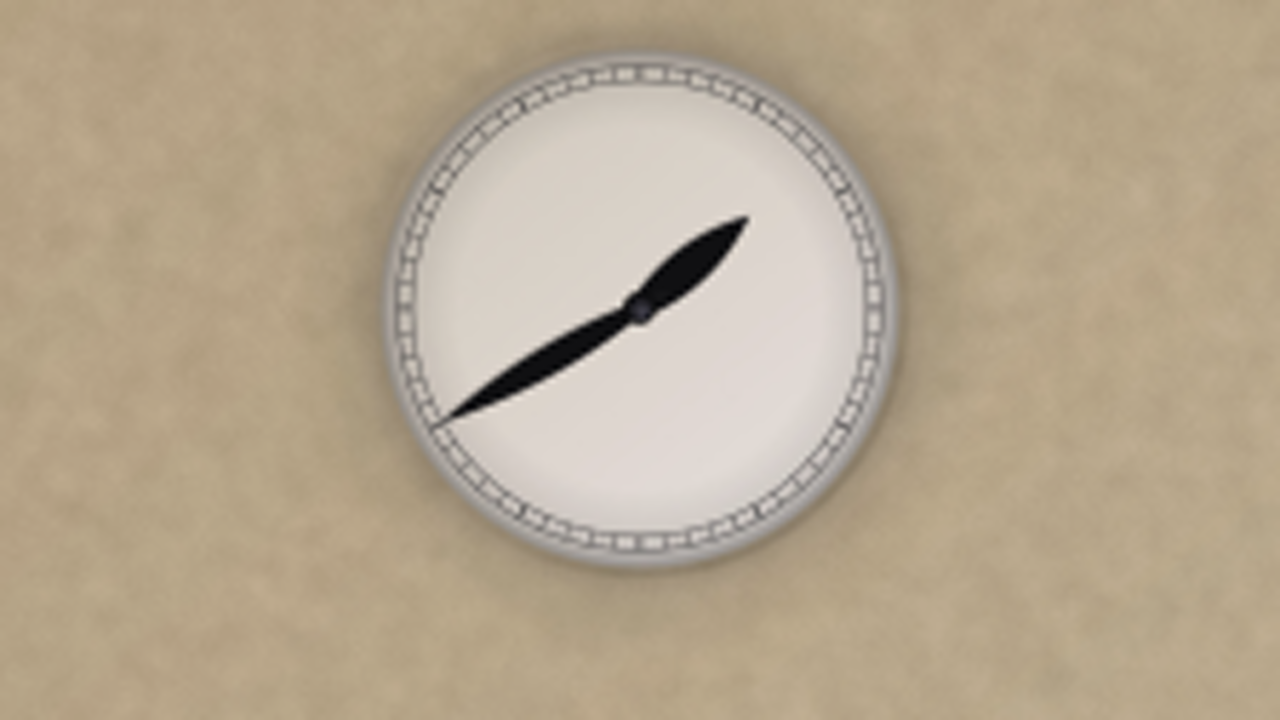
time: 1:40
